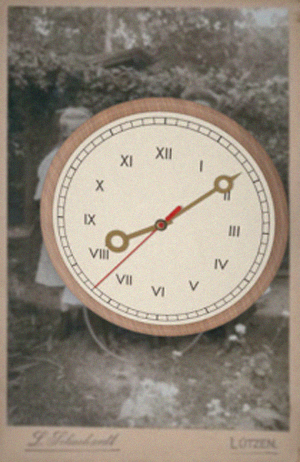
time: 8:08:37
